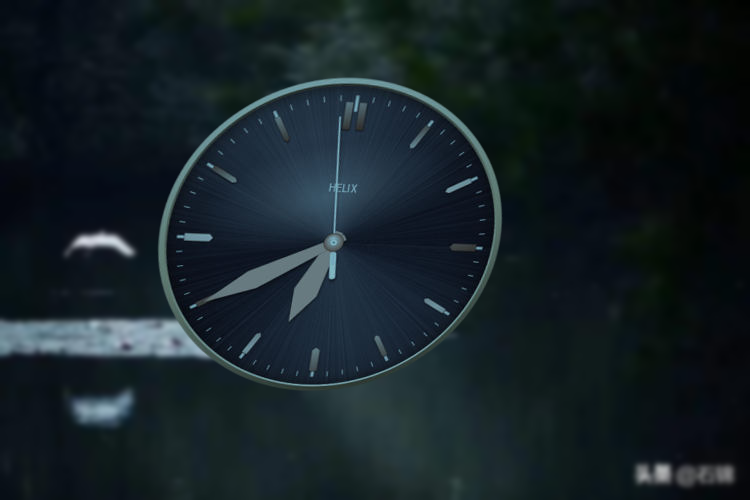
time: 6:39:59
